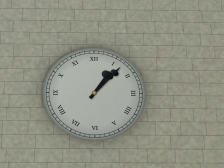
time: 1:07
